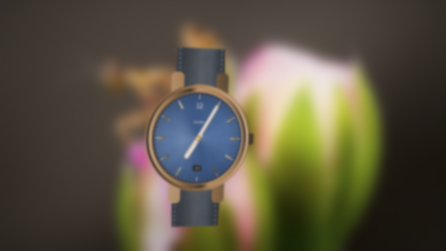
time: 7:05
